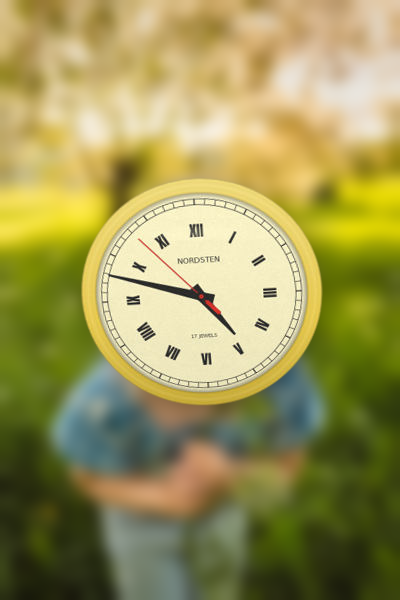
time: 4:47:53
